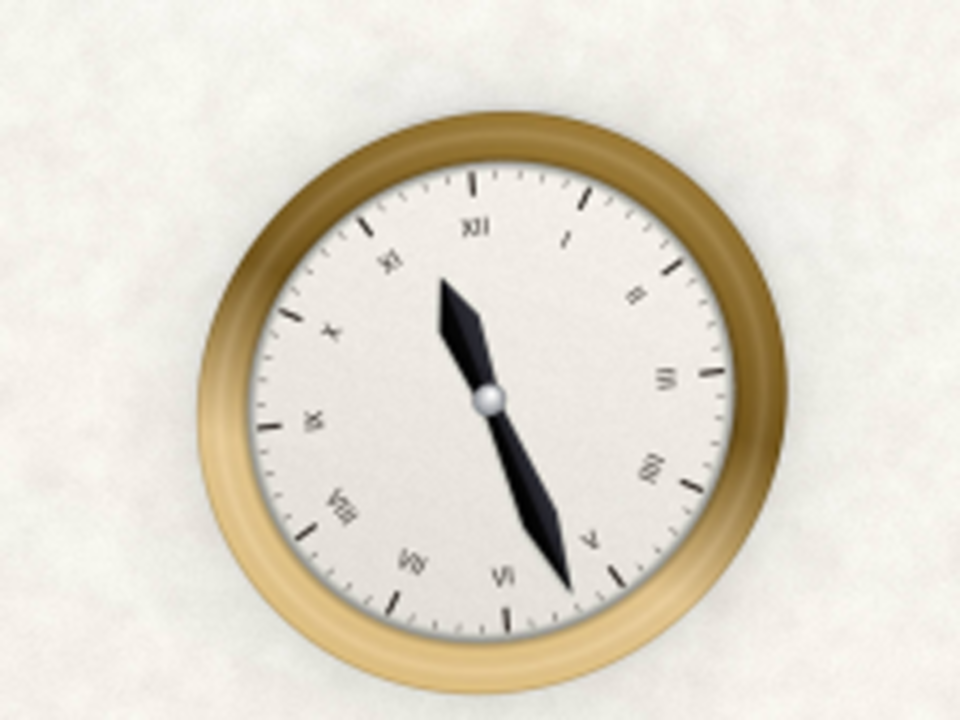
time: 11:27
